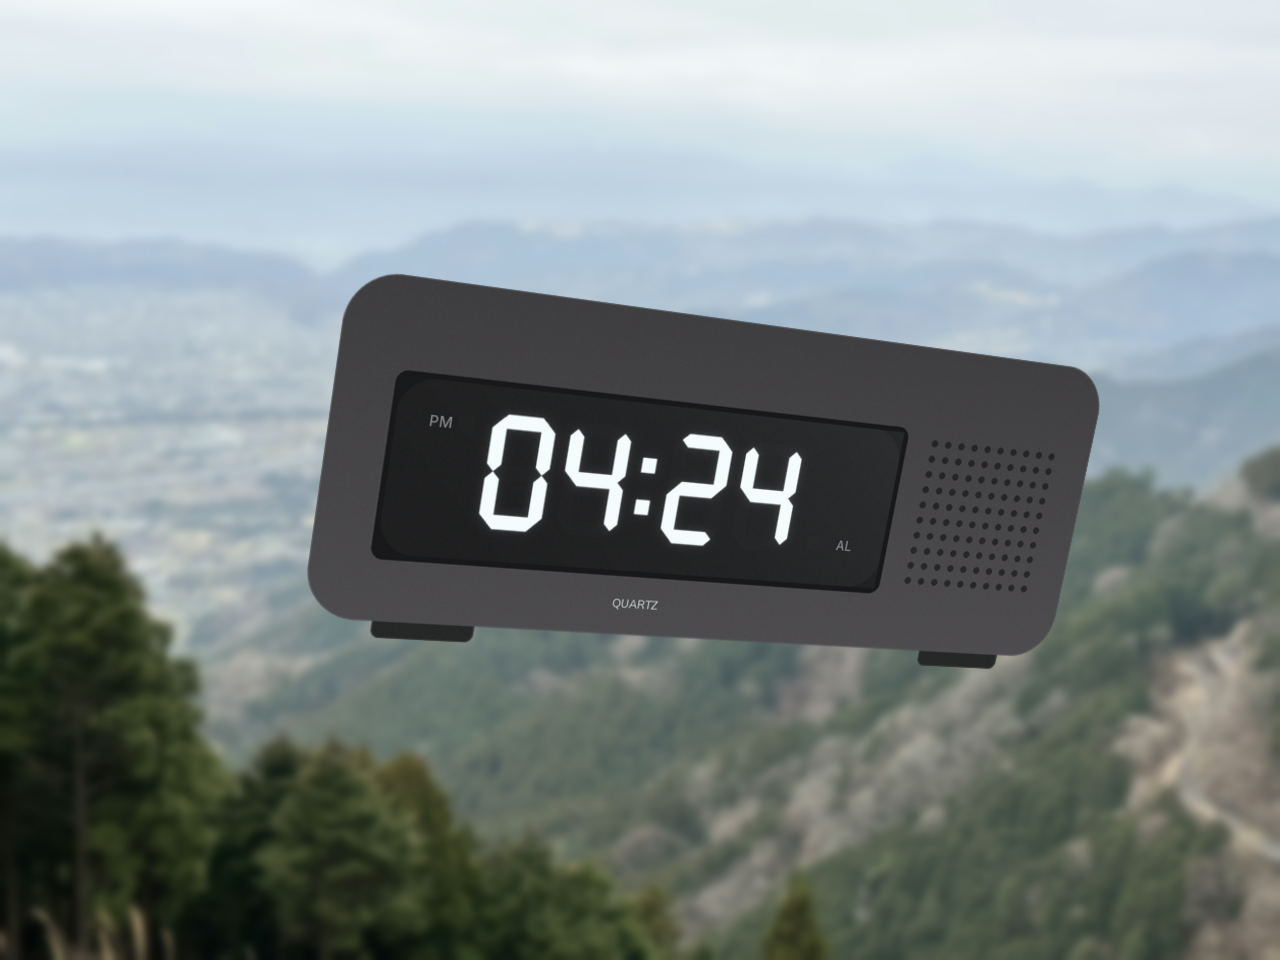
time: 4:24
